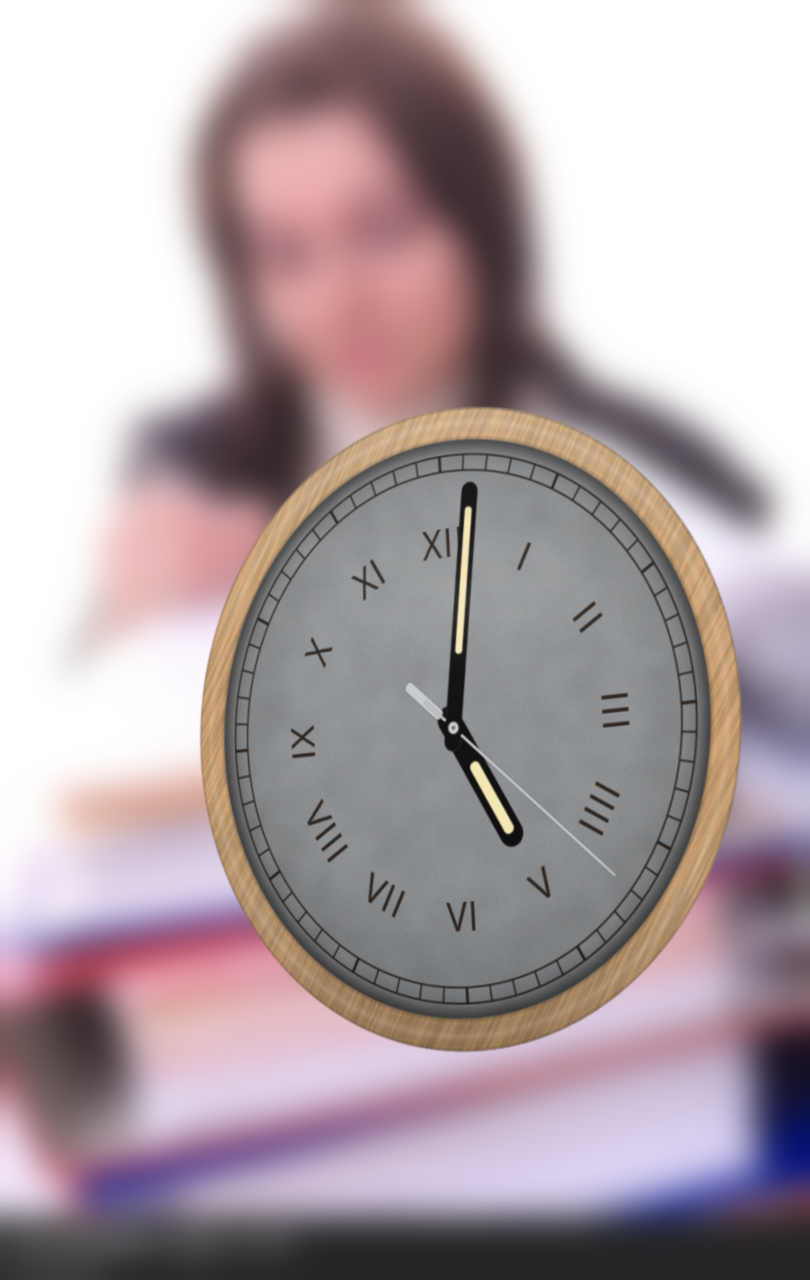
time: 5:01:22
